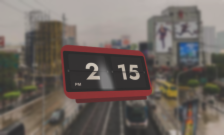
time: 2:15
